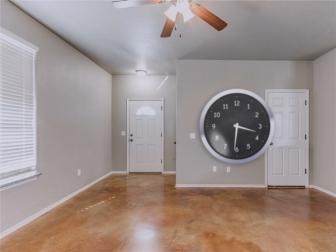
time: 3:31
